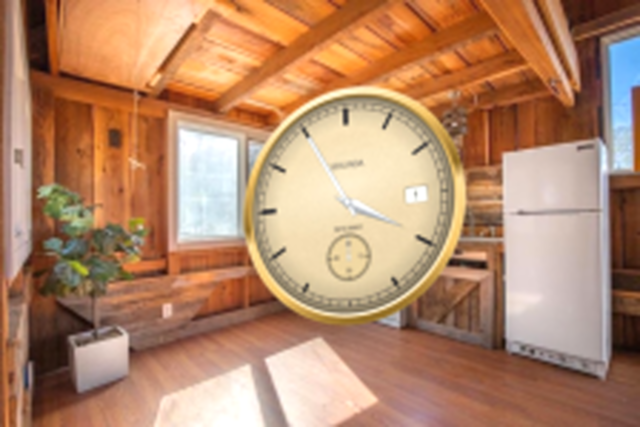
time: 3:55
